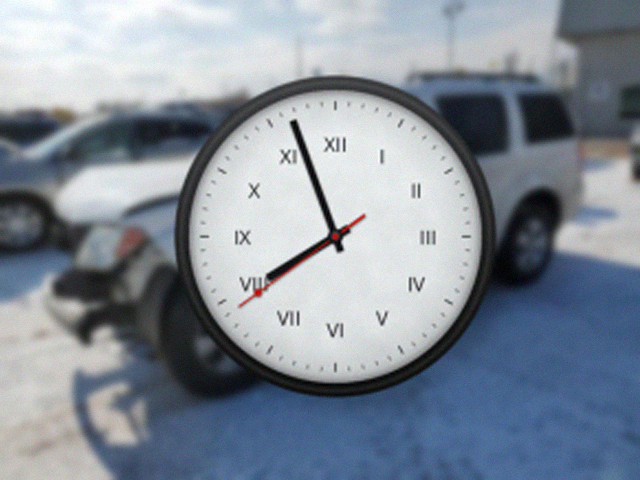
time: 7:56:39
